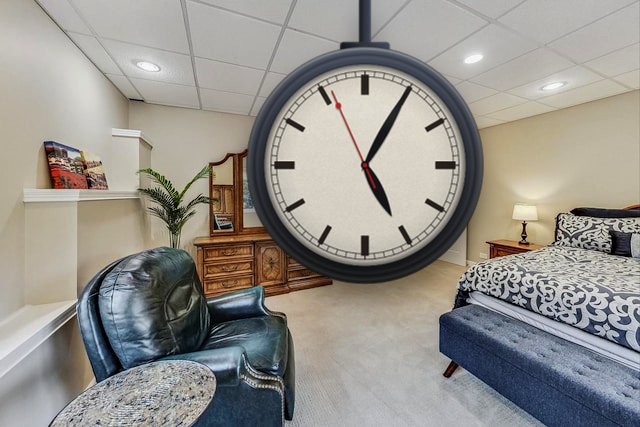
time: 5:04:56
